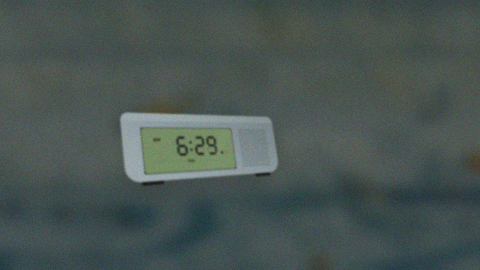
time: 6:29
